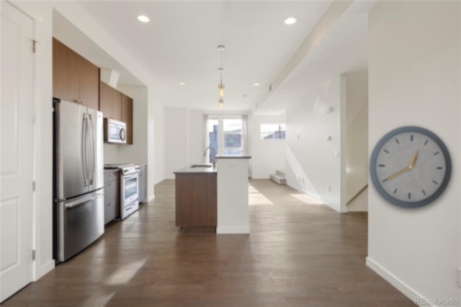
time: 12:40
